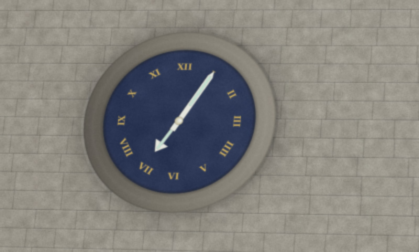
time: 7:05
